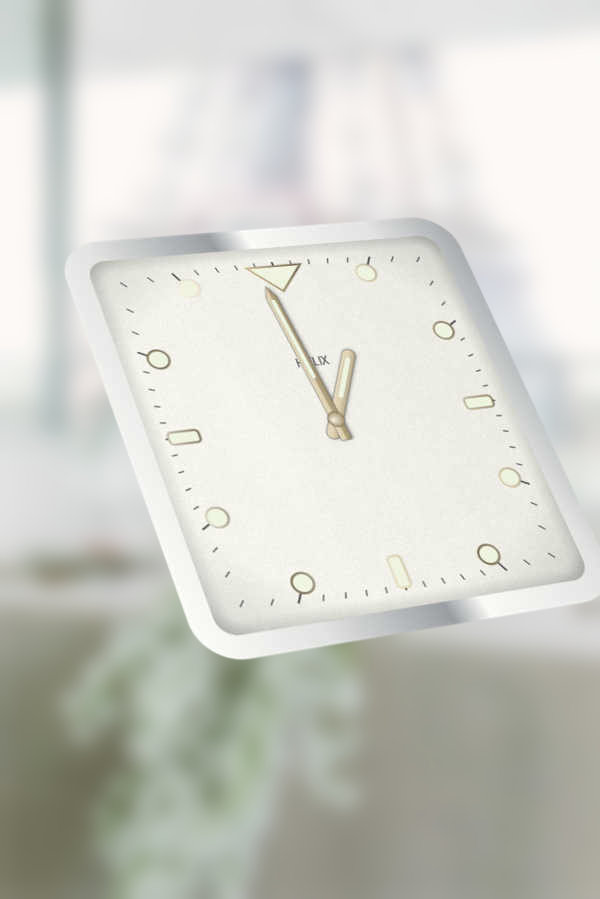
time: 12:59
